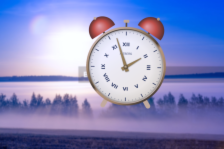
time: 1:57
